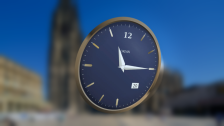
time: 11:15
